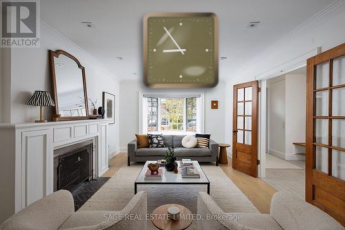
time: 8:54
